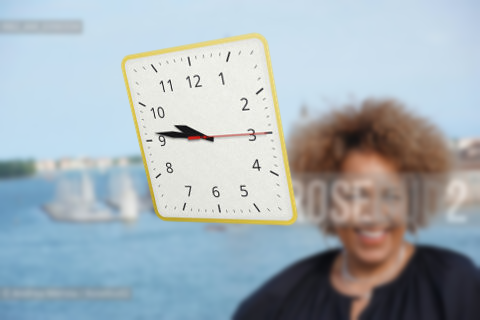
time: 9:46:15
